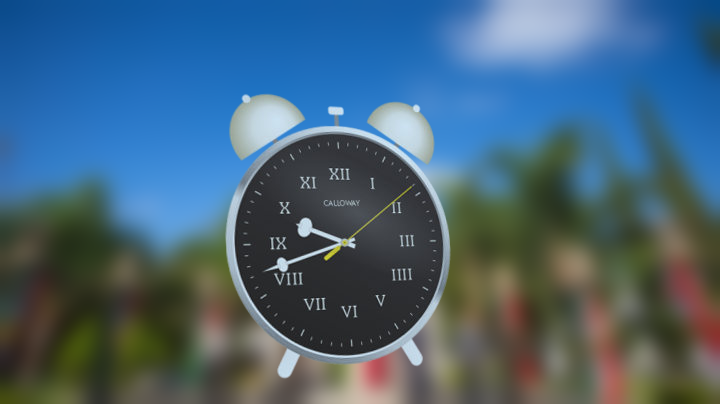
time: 9:42:09
